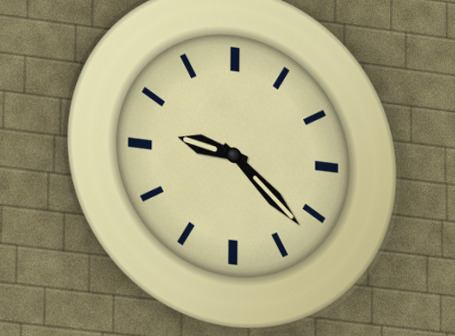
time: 9:22
